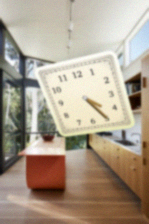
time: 4:25
